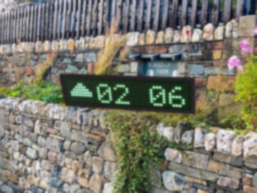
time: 2:06
